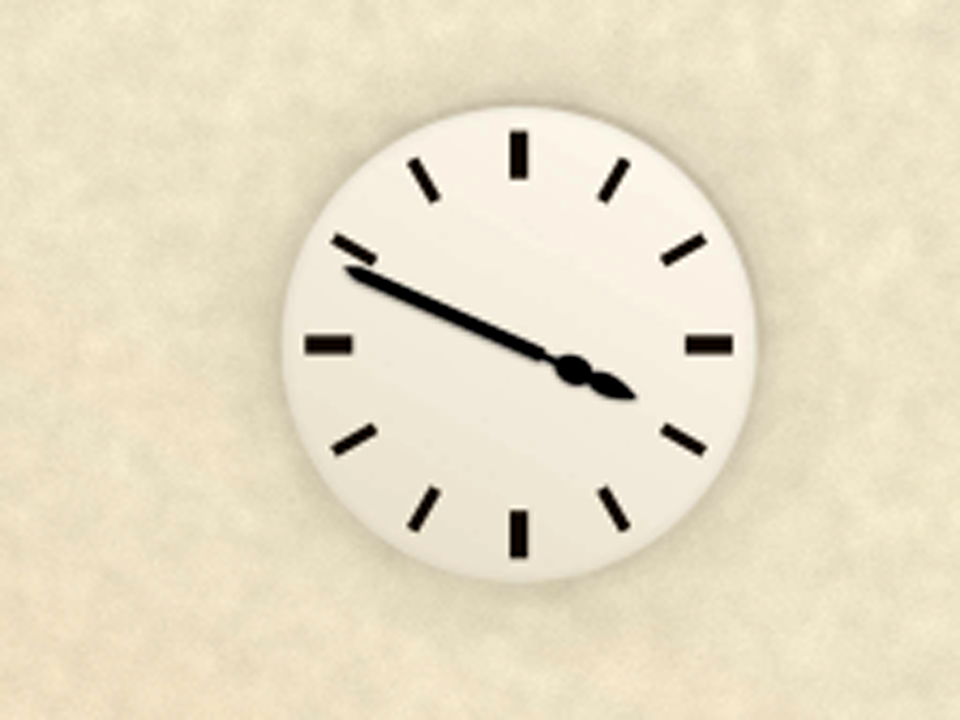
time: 3:49
